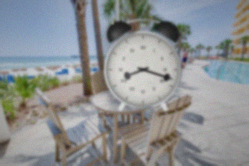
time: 8:18
